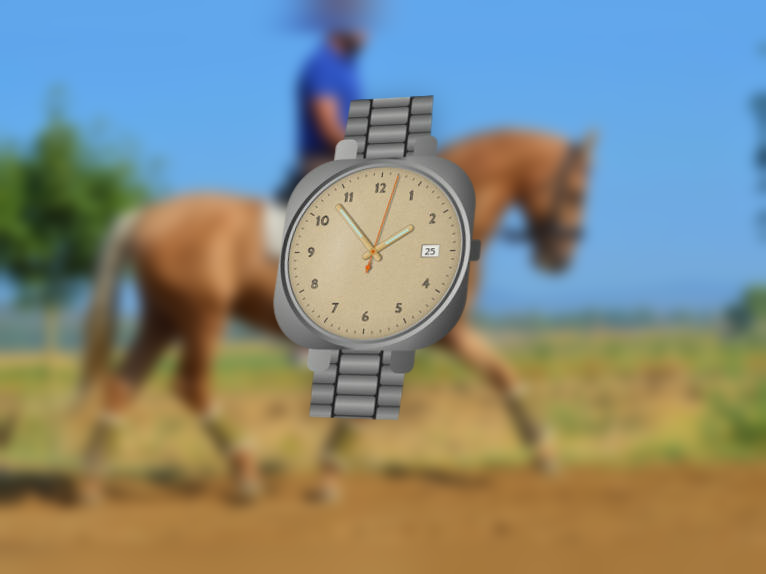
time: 1:53:02
